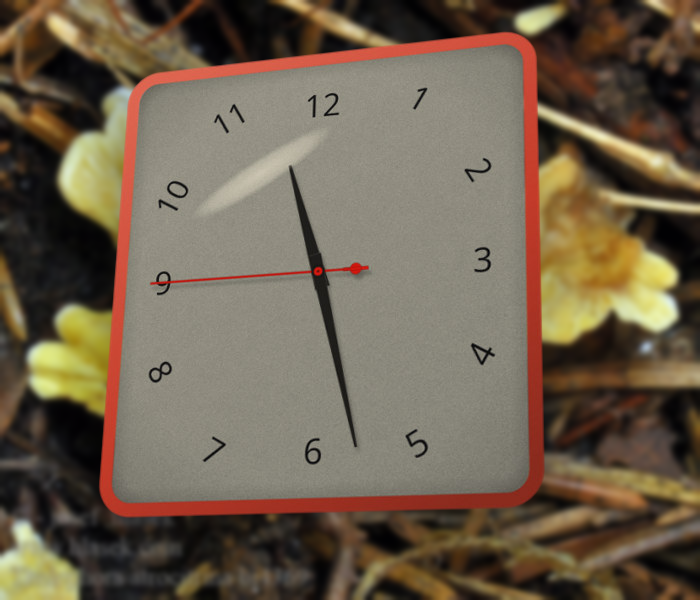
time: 11:27:45
